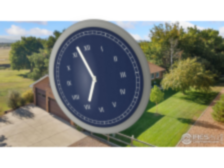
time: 6:57
